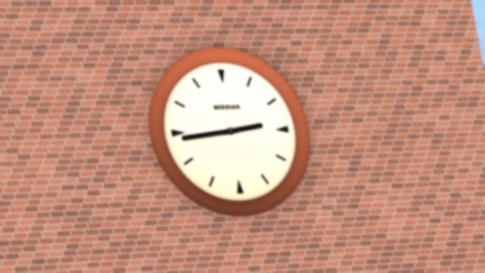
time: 2:44
